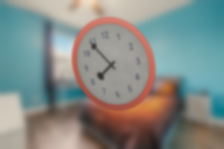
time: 7:54
